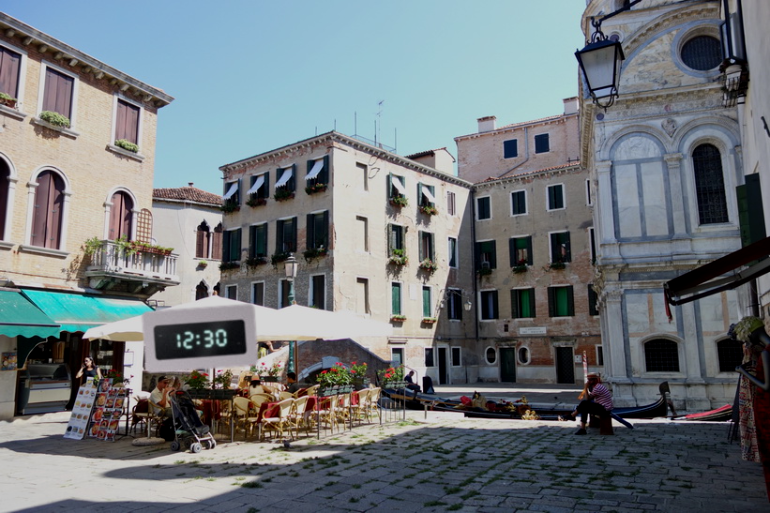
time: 12:30
